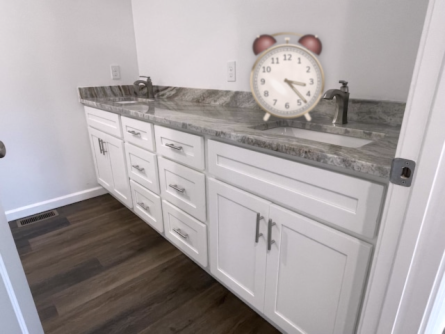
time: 3:23
